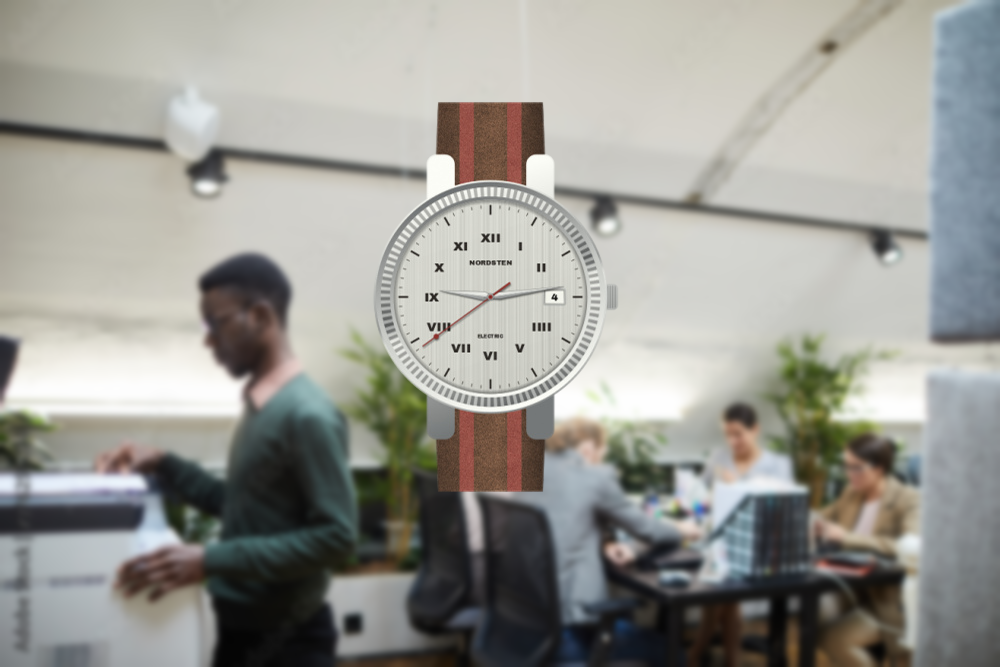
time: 9:13:39
